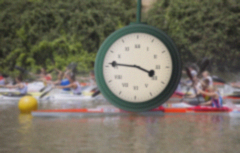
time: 3:46
